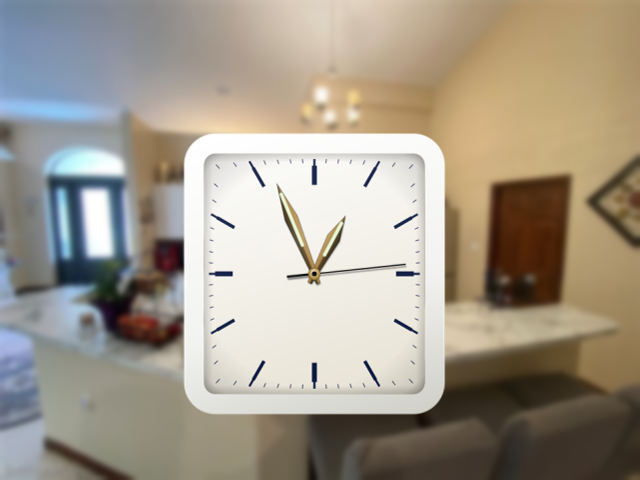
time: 12:56:14
